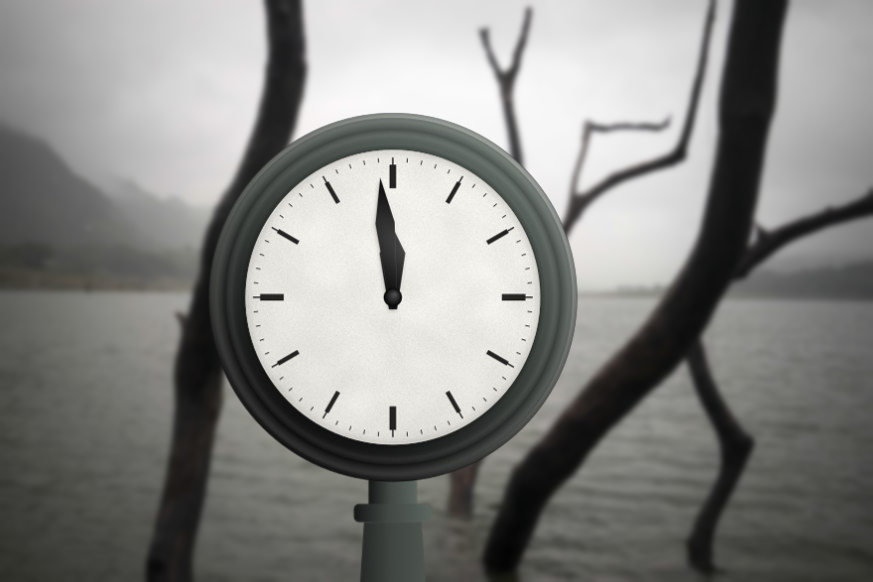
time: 11:59
